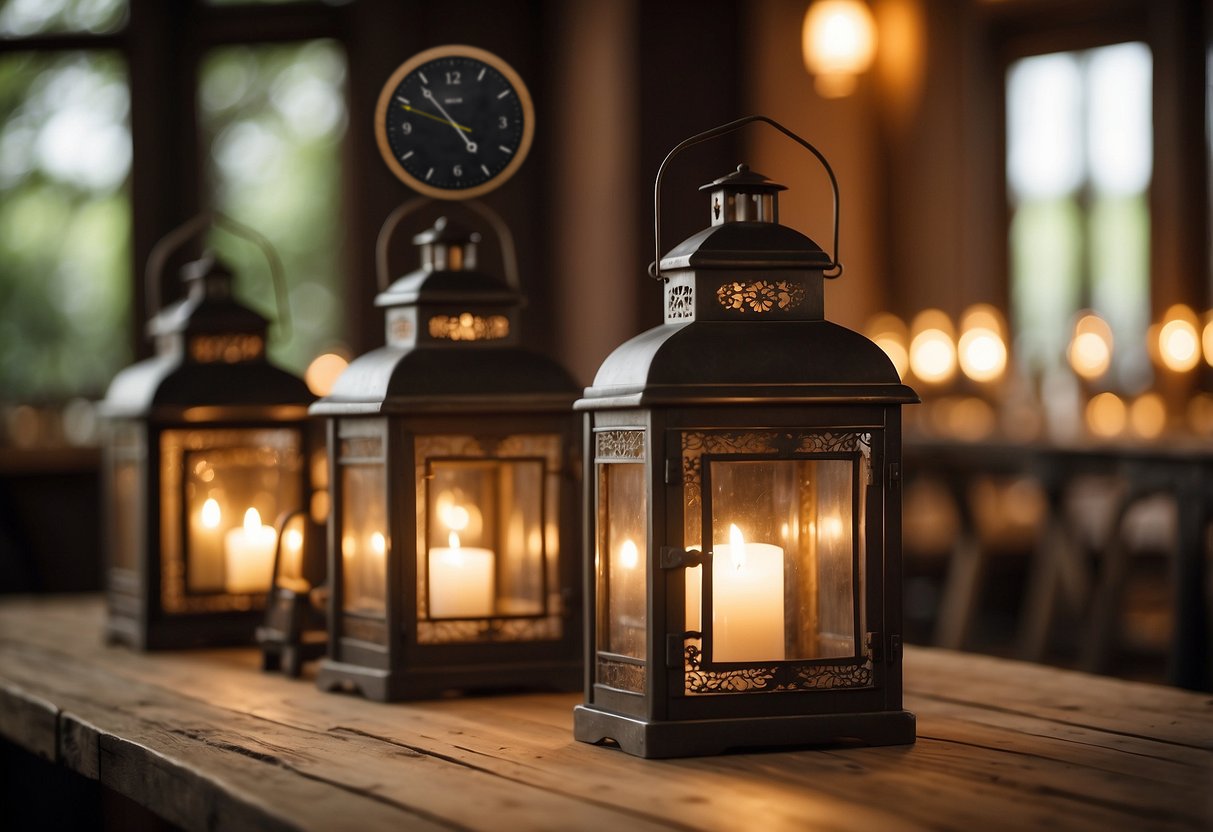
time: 4:53:49
